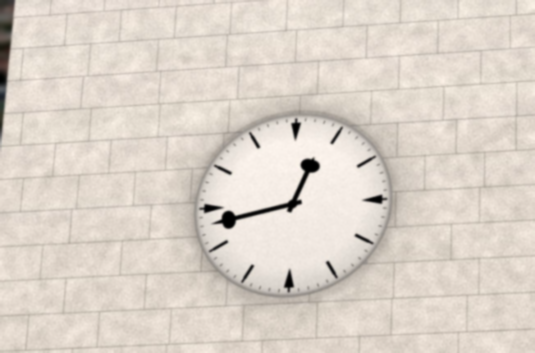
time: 12:43
